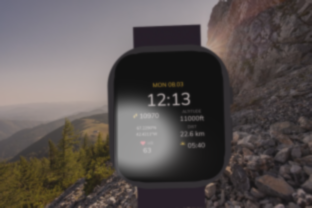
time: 12:13
